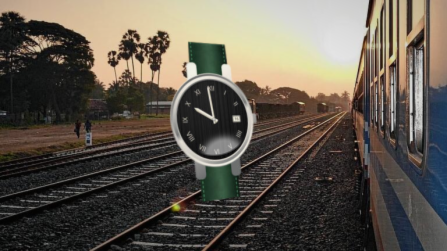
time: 9:59
